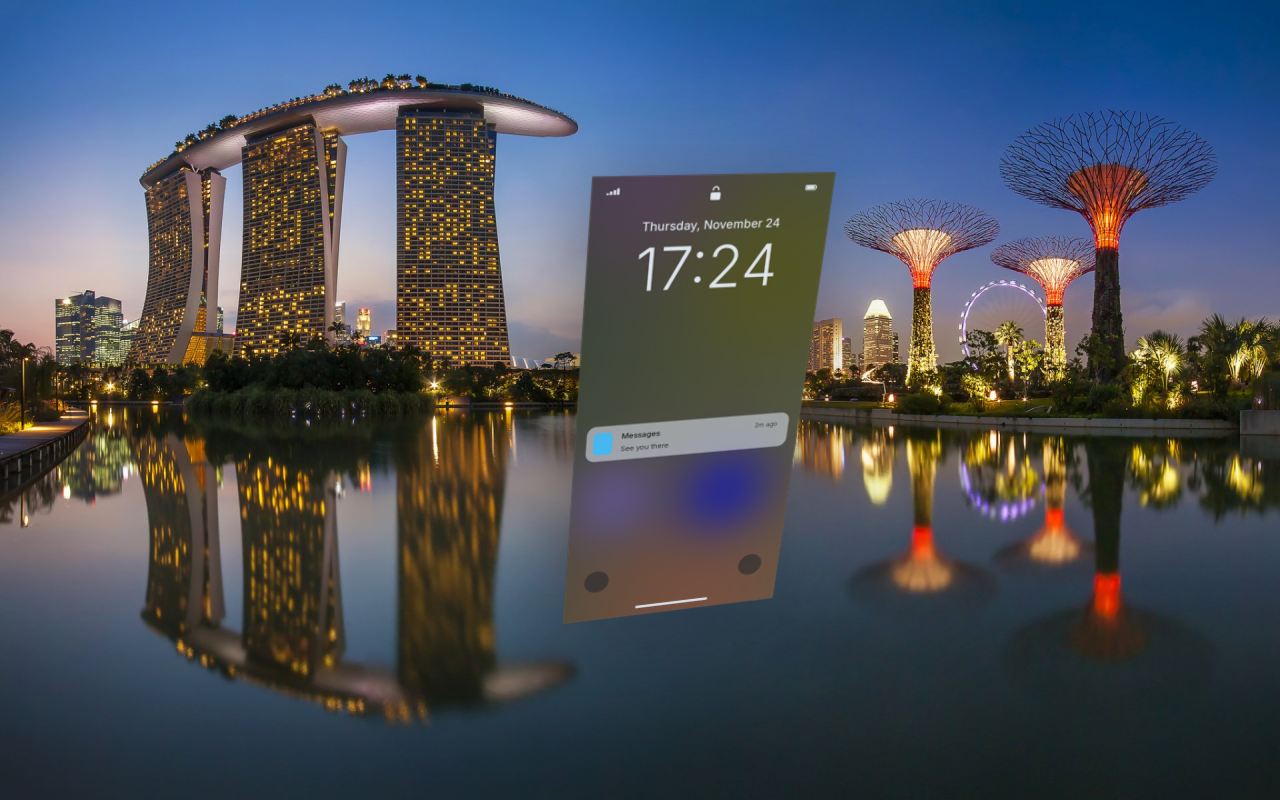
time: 17:24
